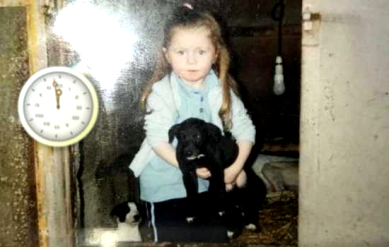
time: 11:58
